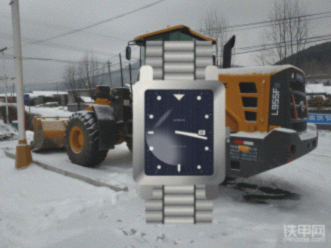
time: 3:17
